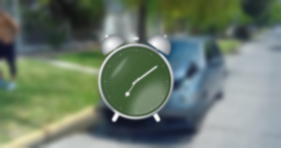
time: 7:09
